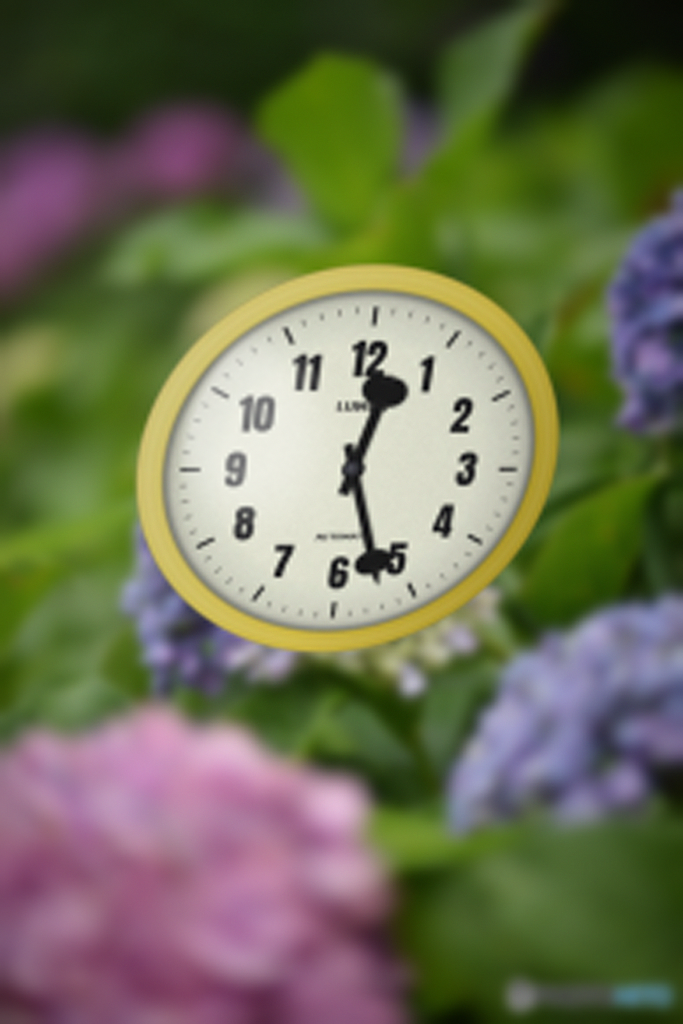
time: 12:27
